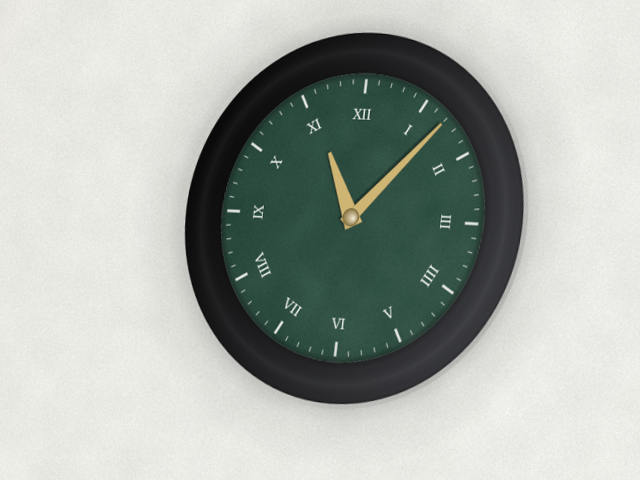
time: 11:07
